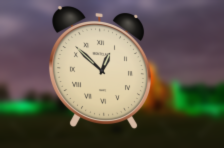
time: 12:52
